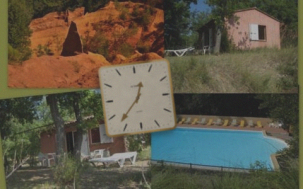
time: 12:37
